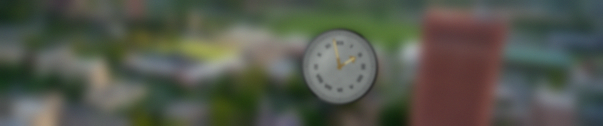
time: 1:58
